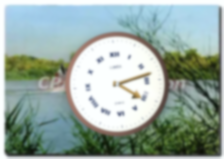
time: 4:13
